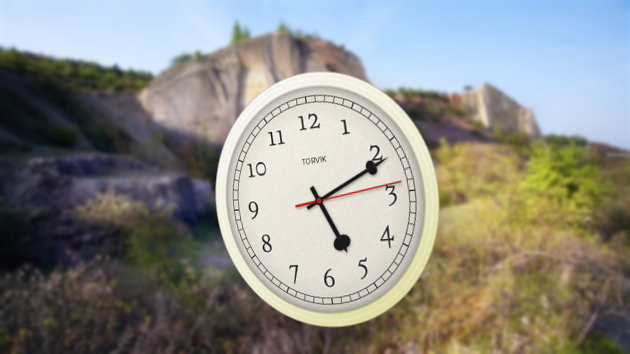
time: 5:11:14
